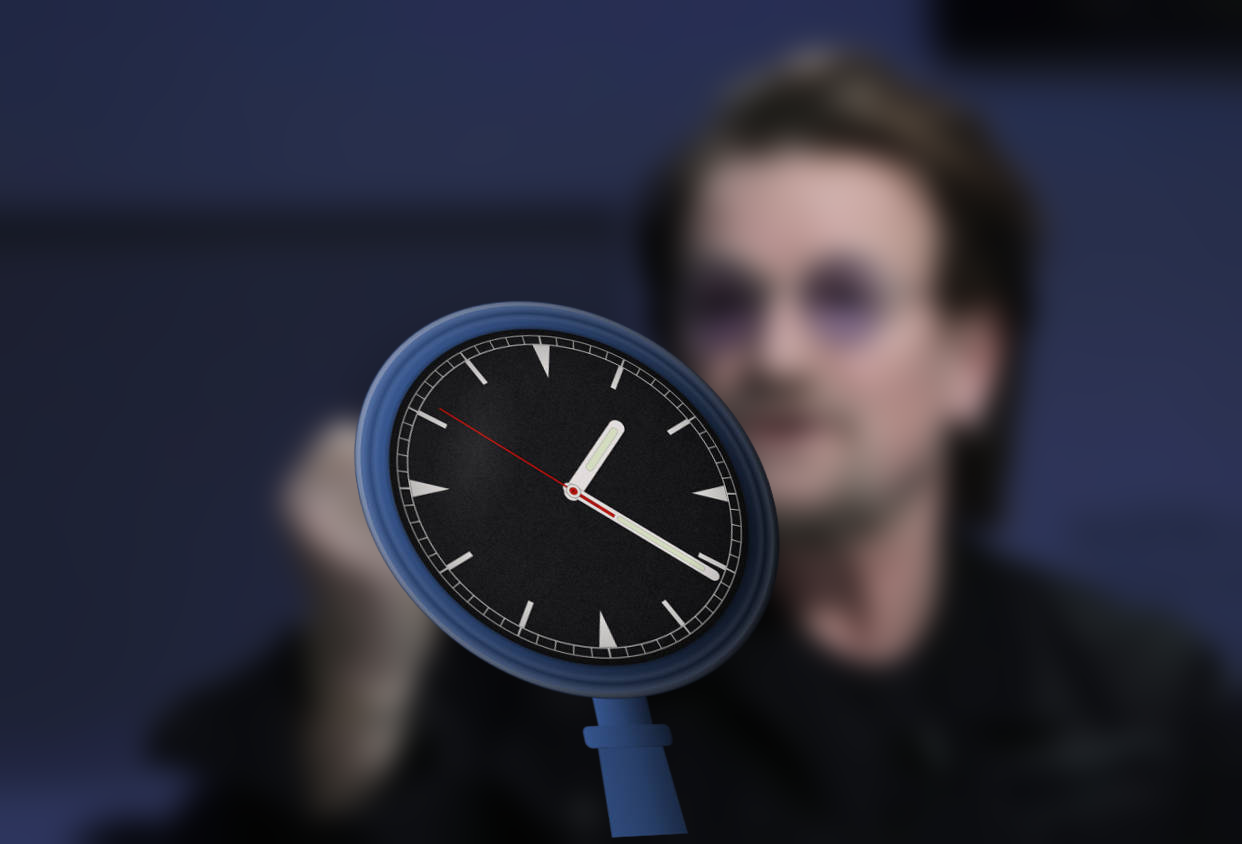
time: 1:20:51
